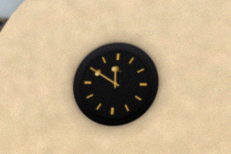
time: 11:50
